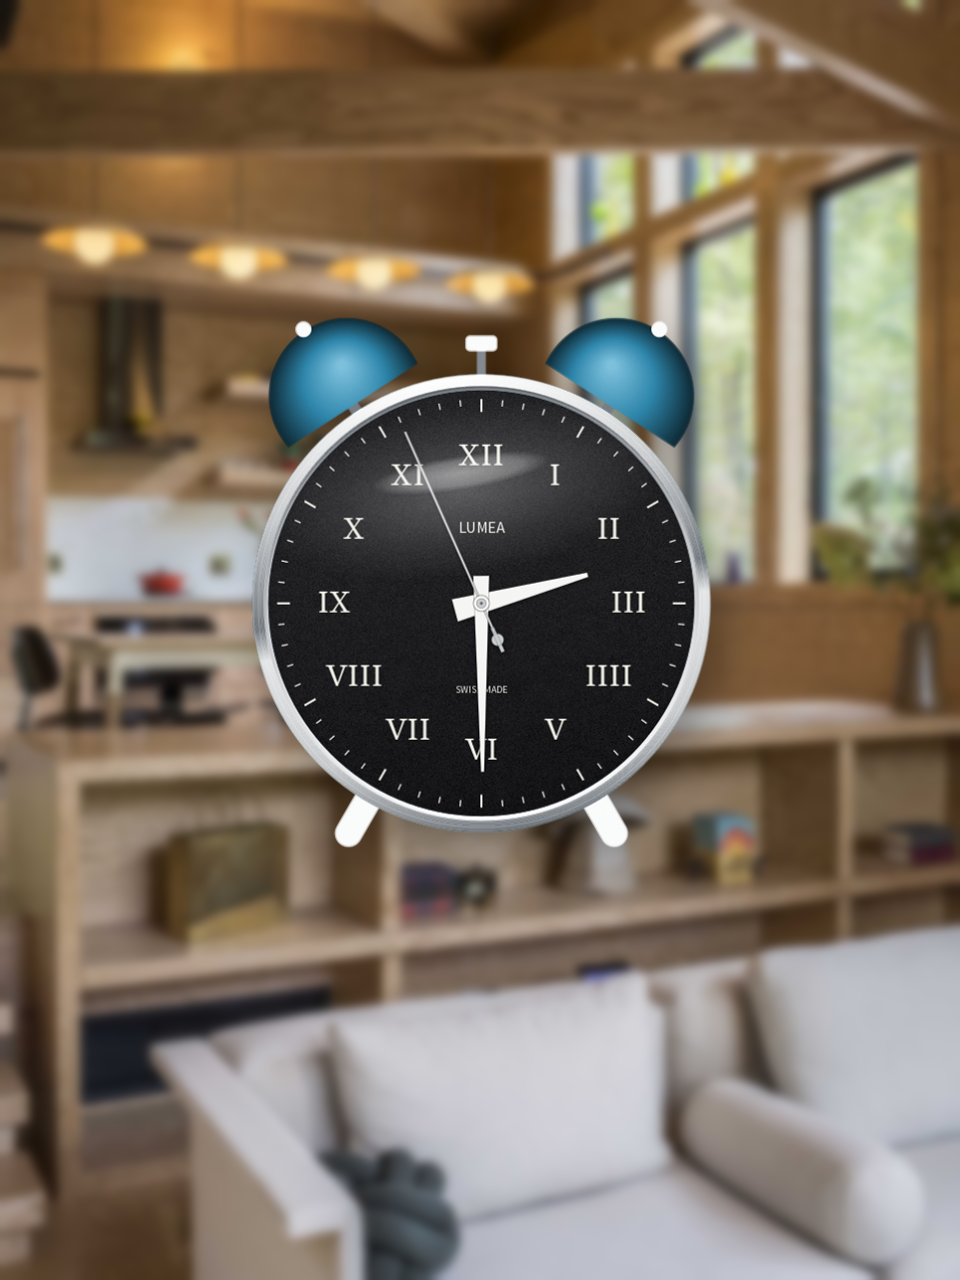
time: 2:29:56
